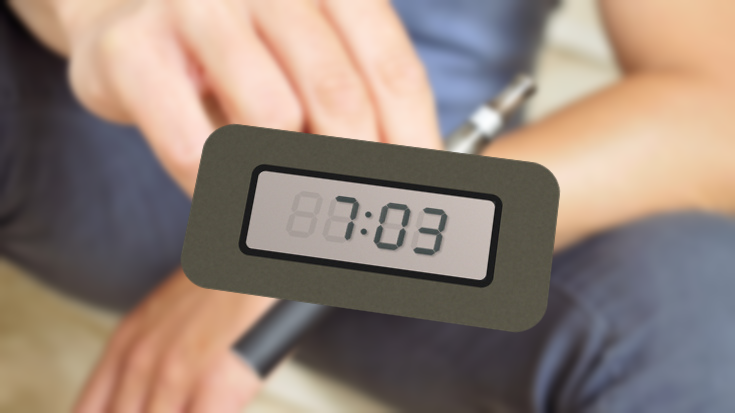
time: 7:03
